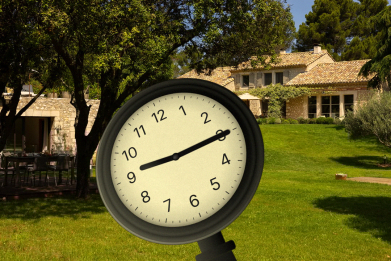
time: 9:15
